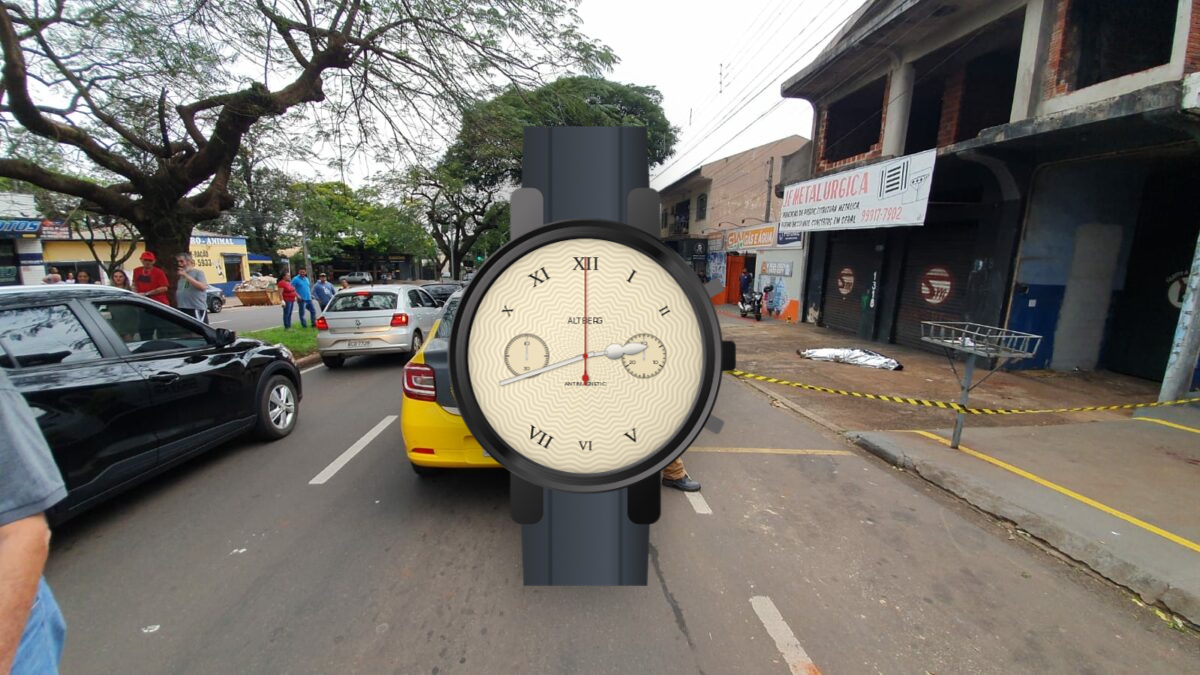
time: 2:42
